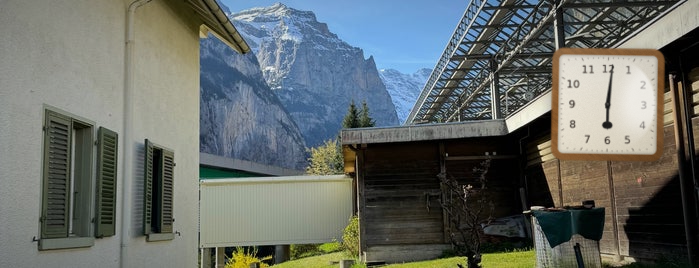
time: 6:01
